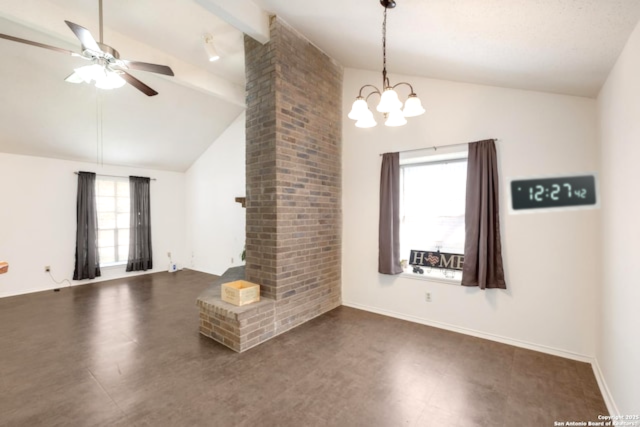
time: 12:27
